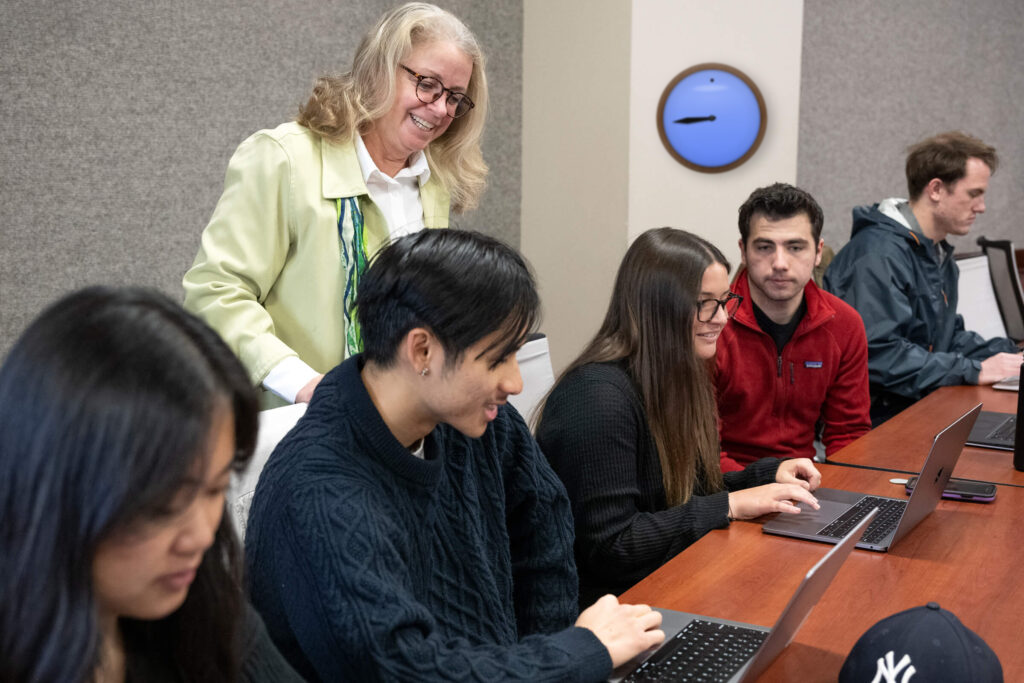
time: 8:44
